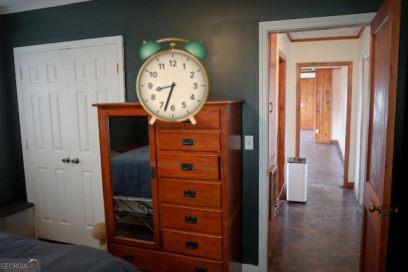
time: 8:33
